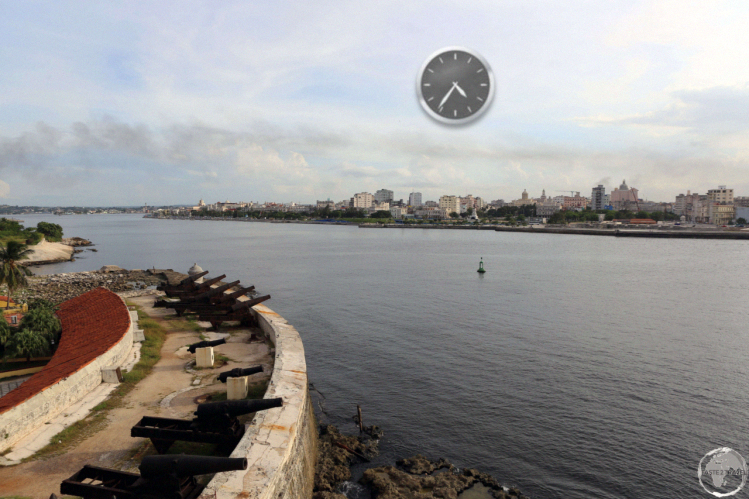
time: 4:36
